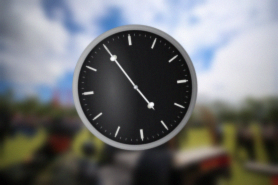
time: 4:55
